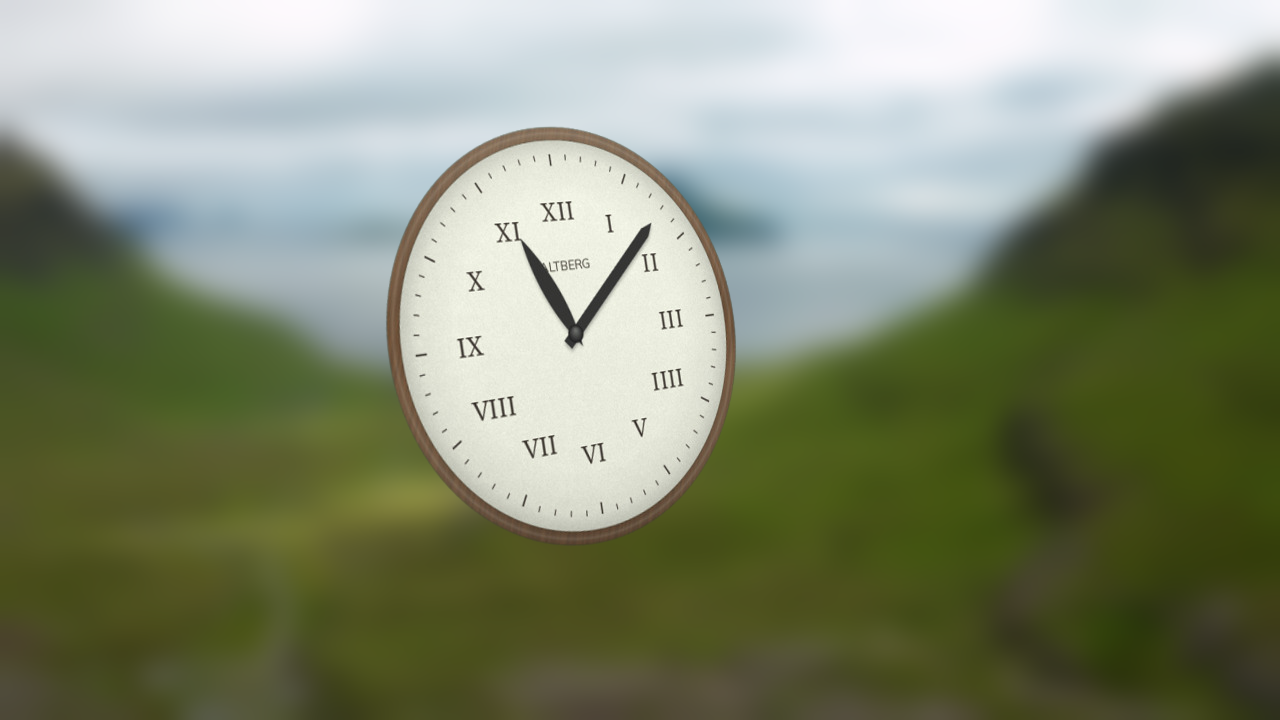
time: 11:08
